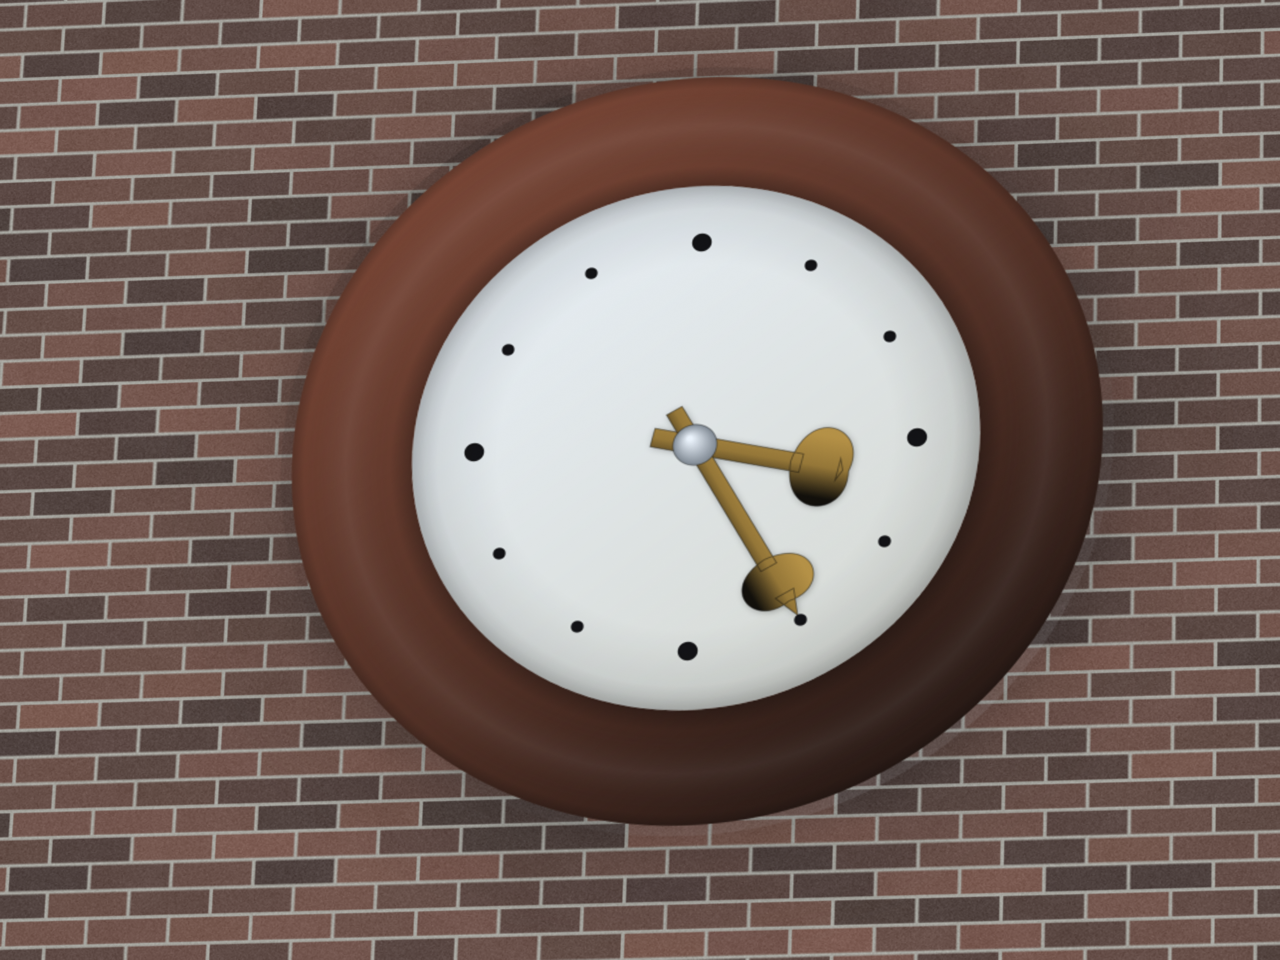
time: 3:25
